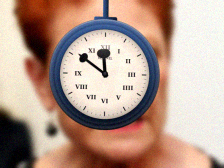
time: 11:51
